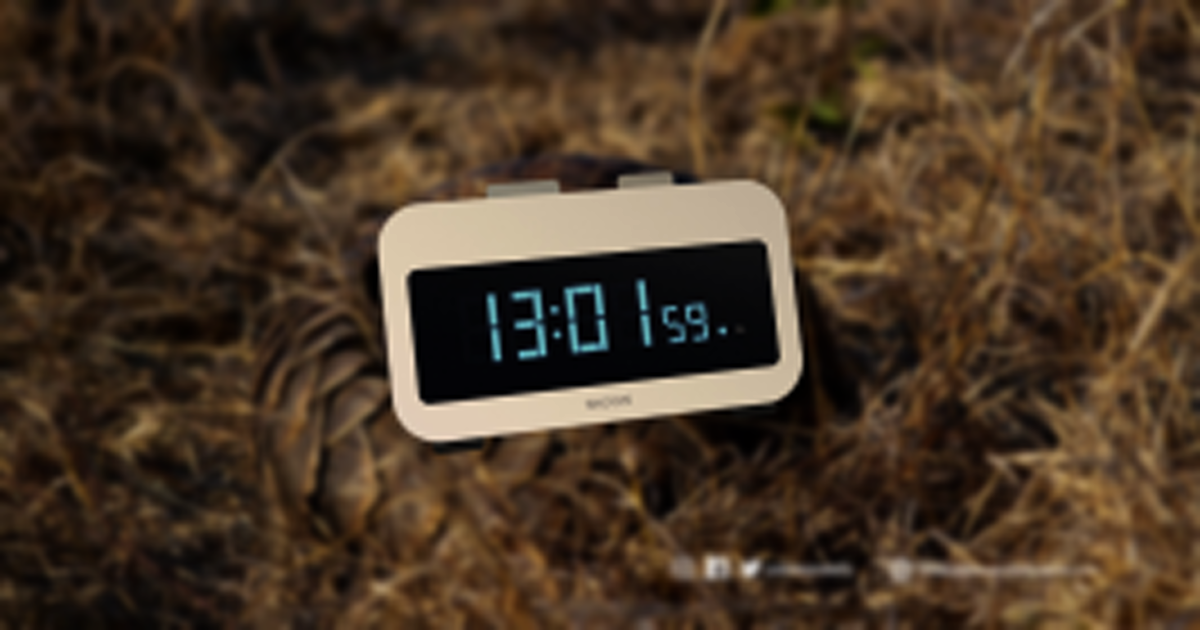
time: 13:01:59
